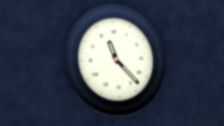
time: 11:23
